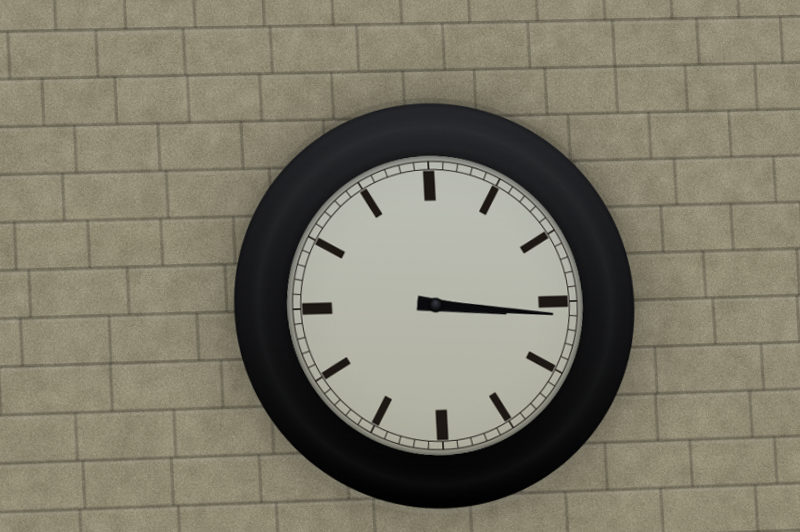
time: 3:16
